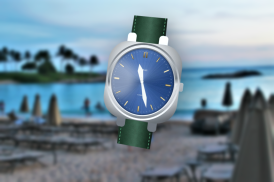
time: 11:27
